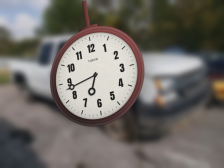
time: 6:43
